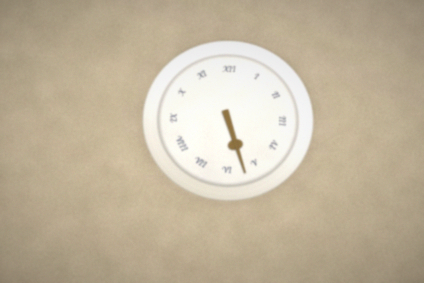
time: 5:27
